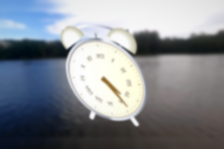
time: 4:24
